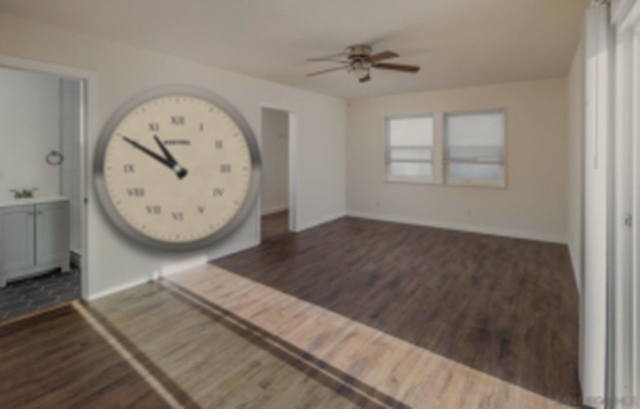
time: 10:50
